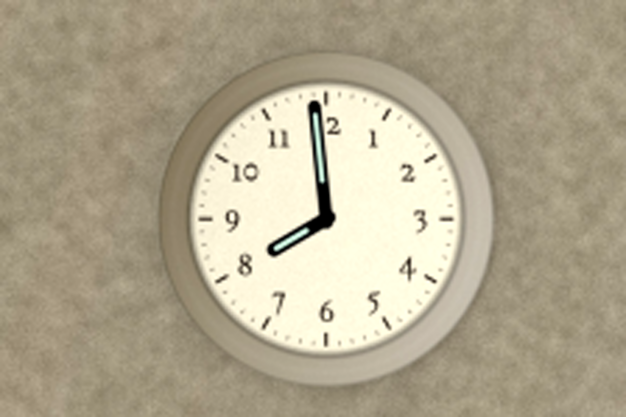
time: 7:59
